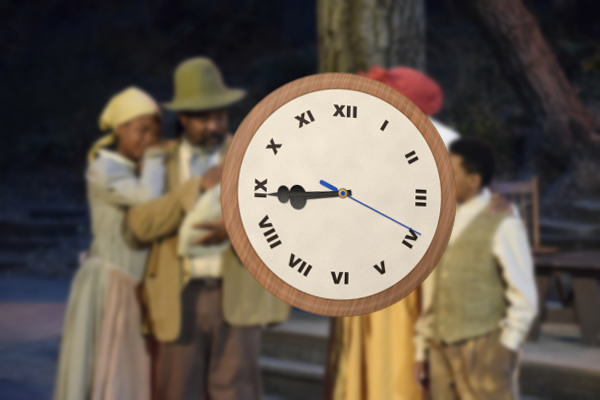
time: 8:44:19
